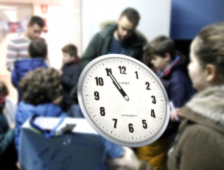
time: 10:55
